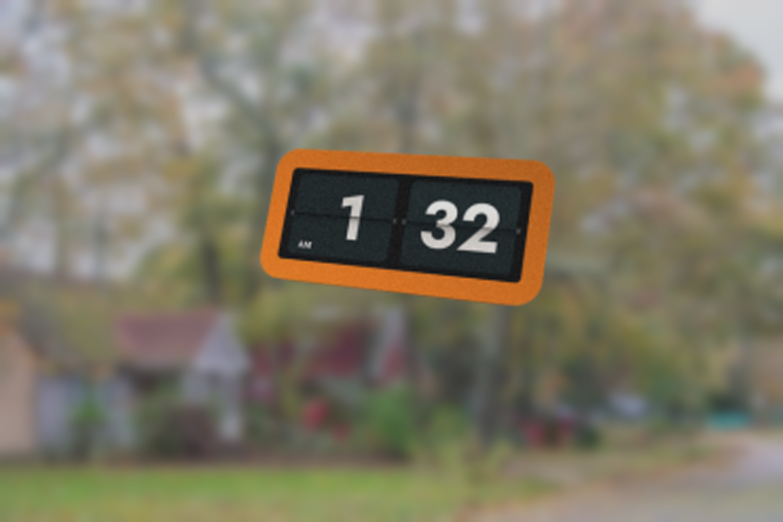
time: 1:32
